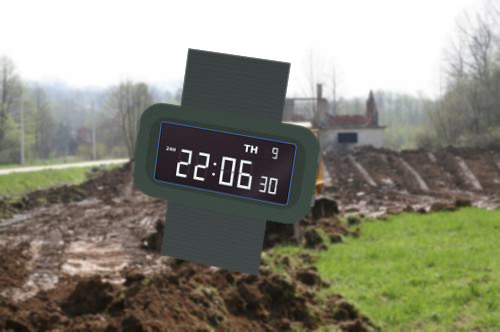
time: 22:06:30
